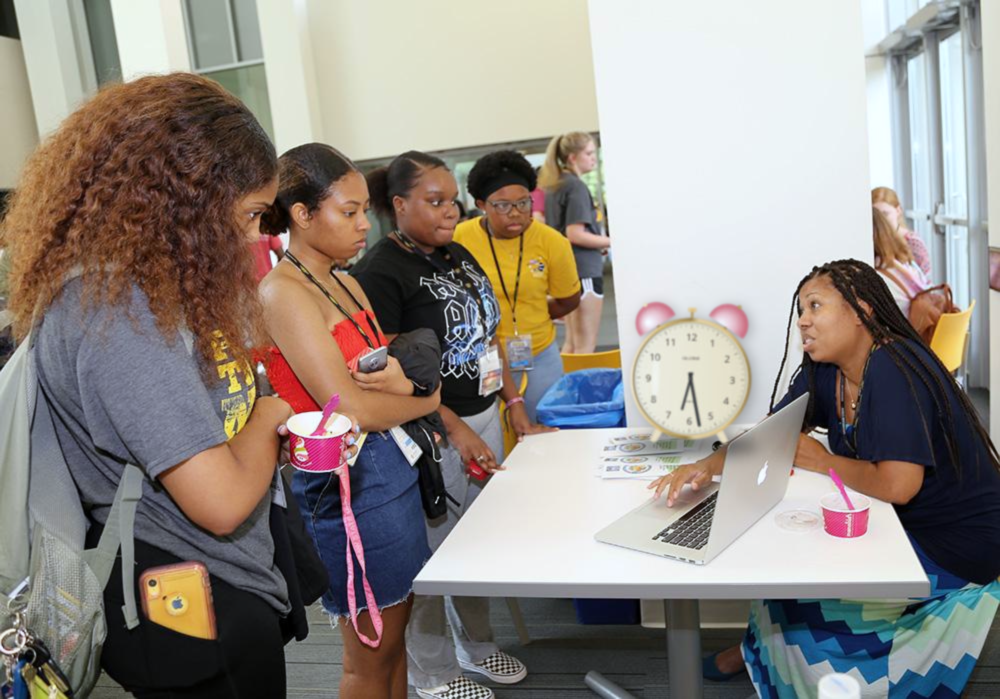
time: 6:28
